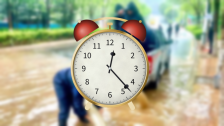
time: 12:23
